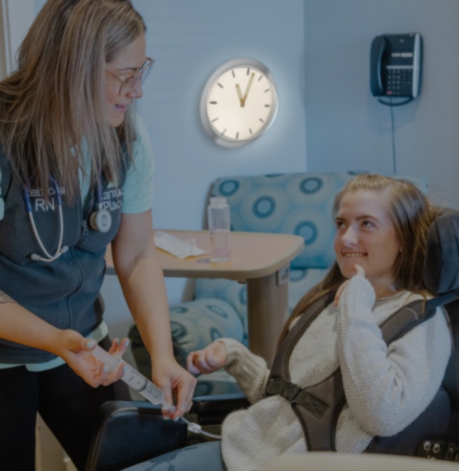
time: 11:02
